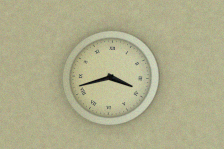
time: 3:42
